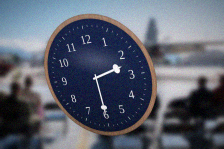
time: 2:30
